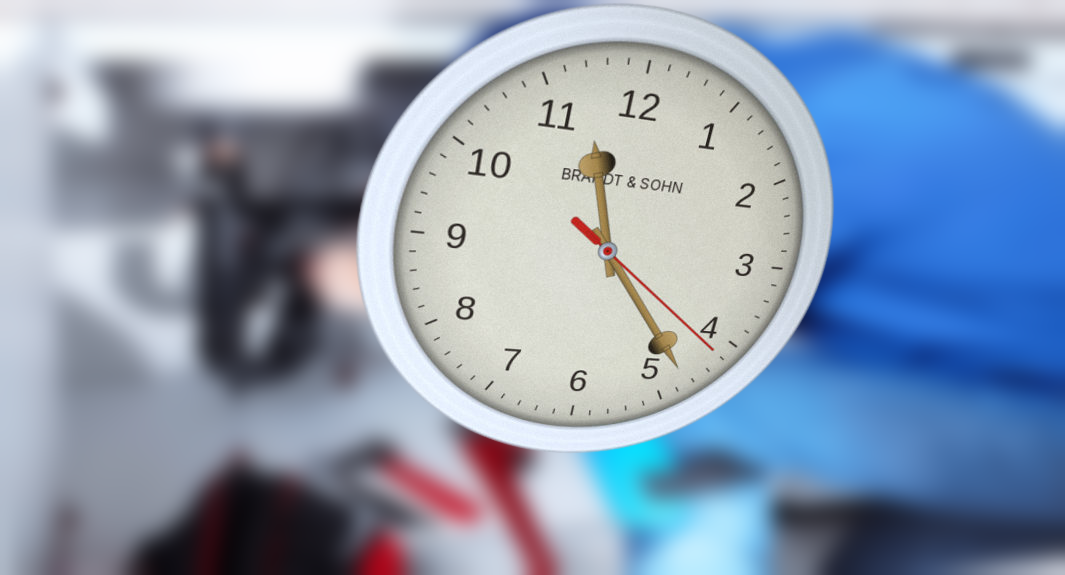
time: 11:23:21
